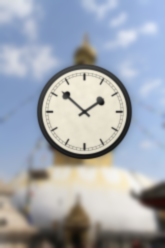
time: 1:52
